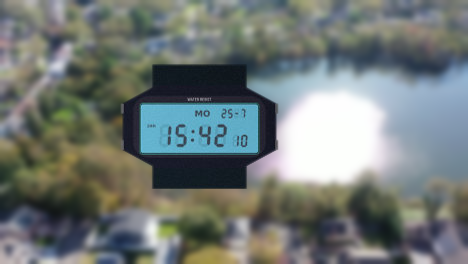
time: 15:42:10
